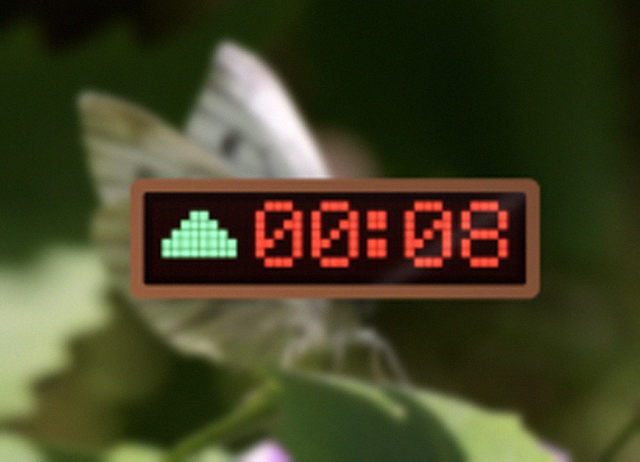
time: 0:08
